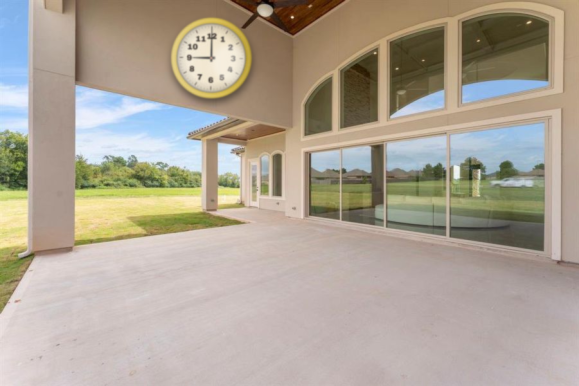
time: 9:00
